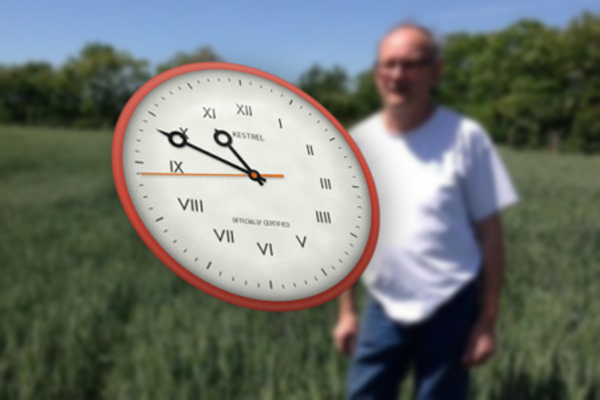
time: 10:48:44
